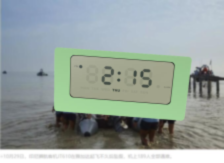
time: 2:15
